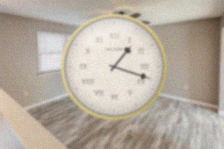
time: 1:18
